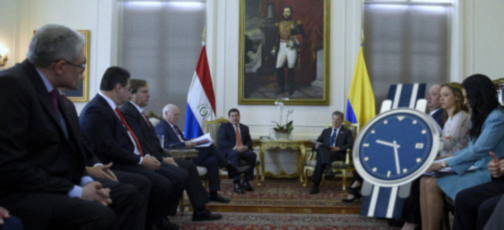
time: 9:27
